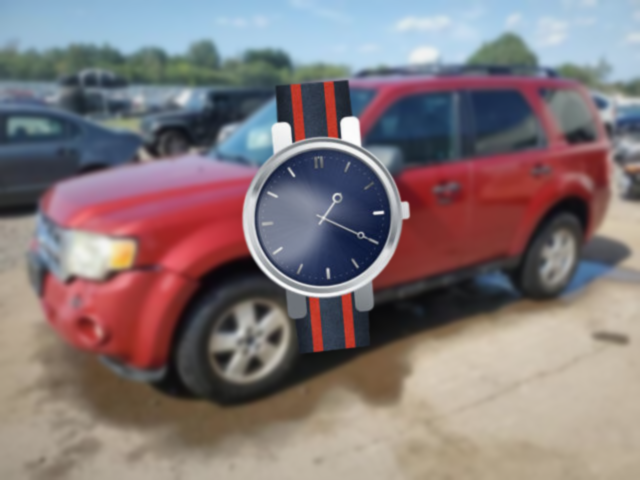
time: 1:20
